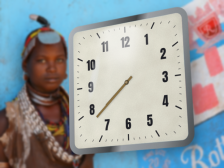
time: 7:38
